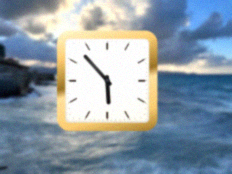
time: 5:53
